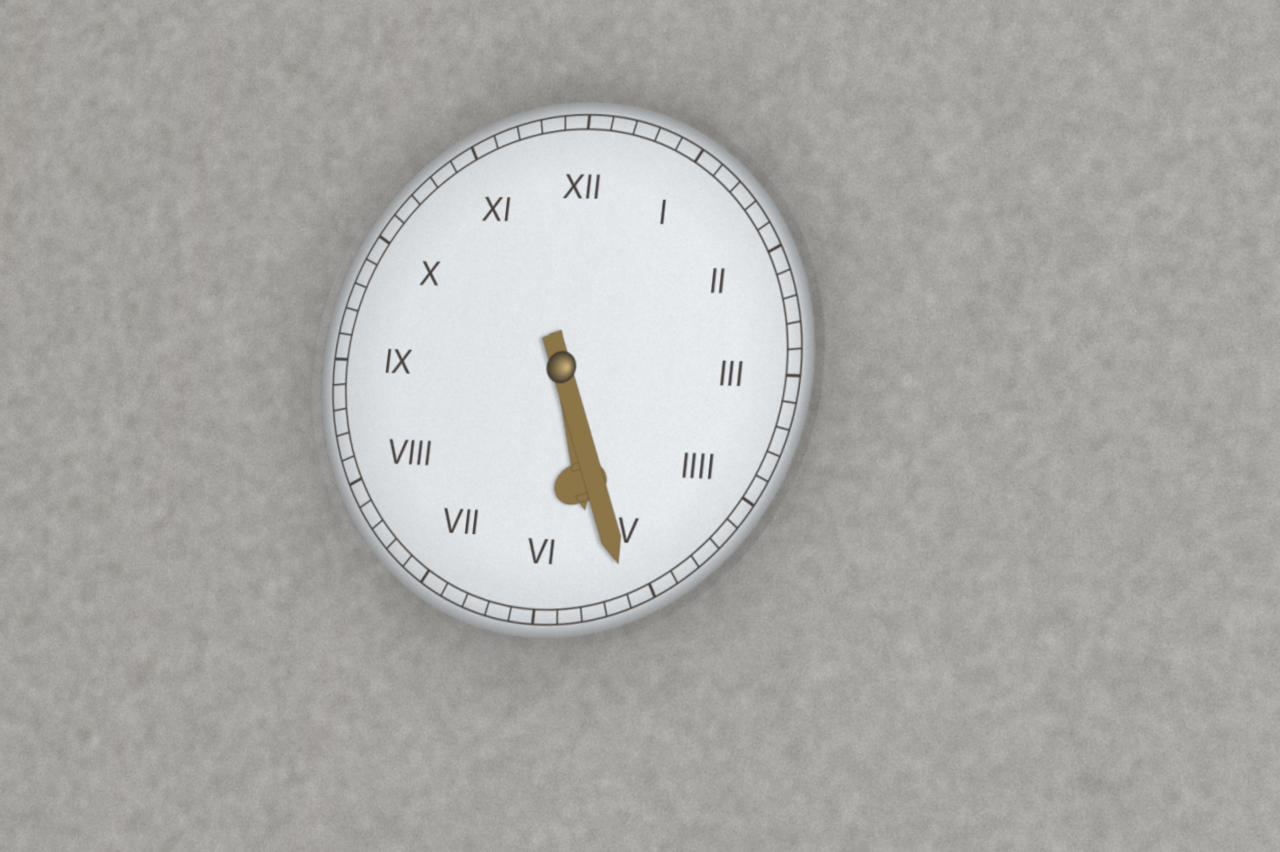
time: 5:26
